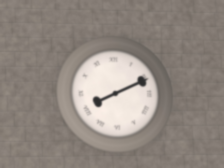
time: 8:11
